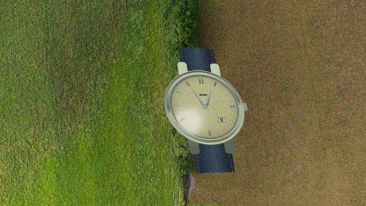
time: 12:55
